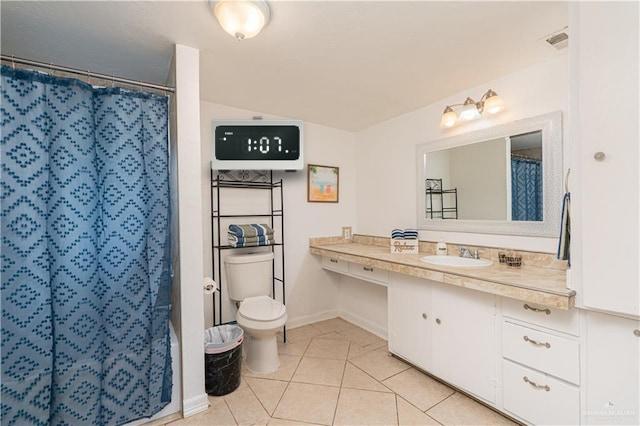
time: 1:07
